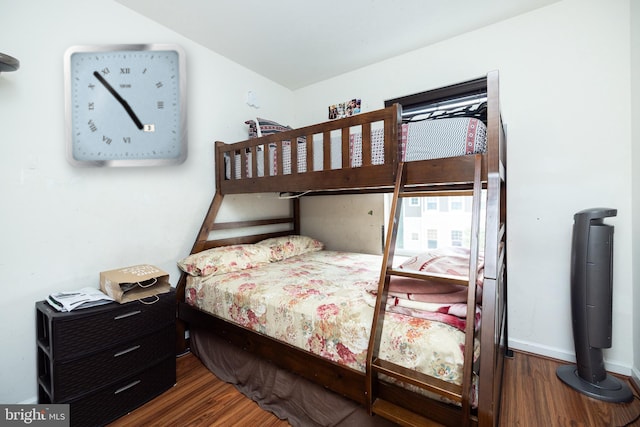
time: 4:53
